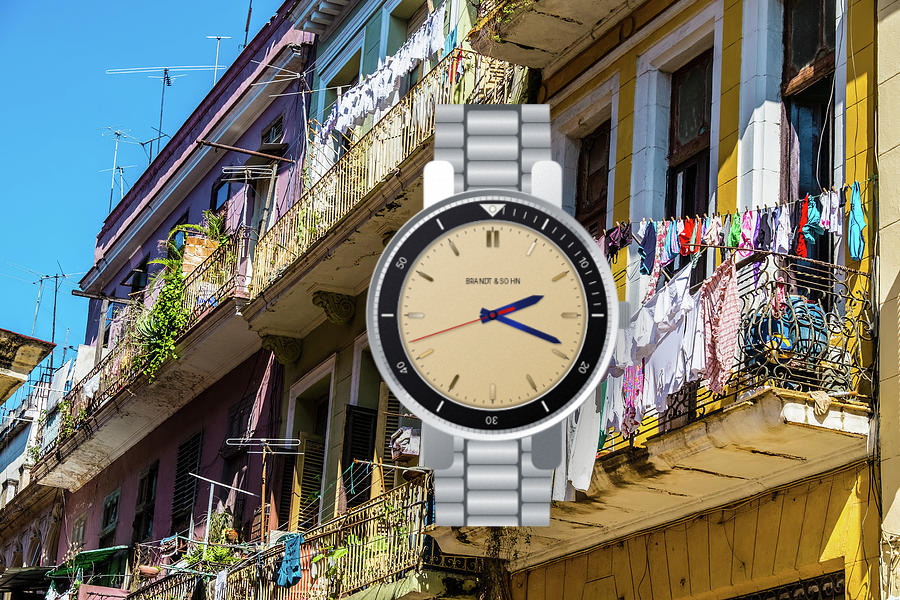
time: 2:18:42
